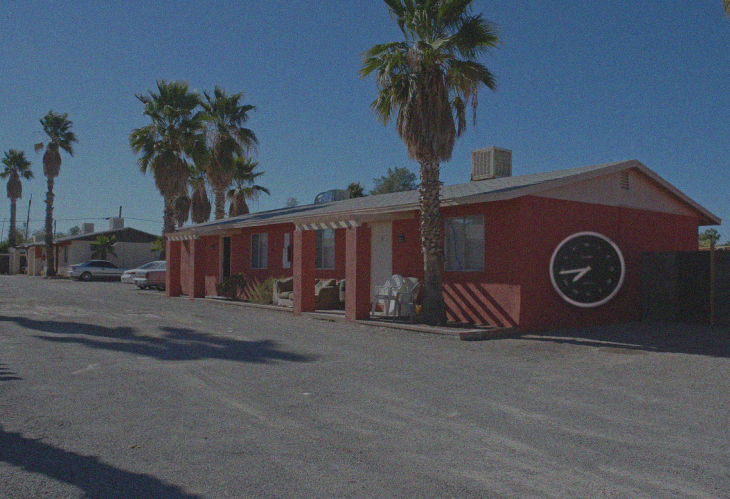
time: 7:44
